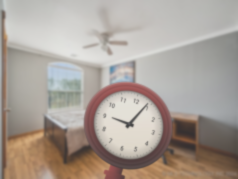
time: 9:04
